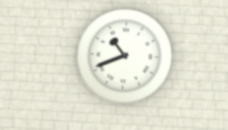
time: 10:41
